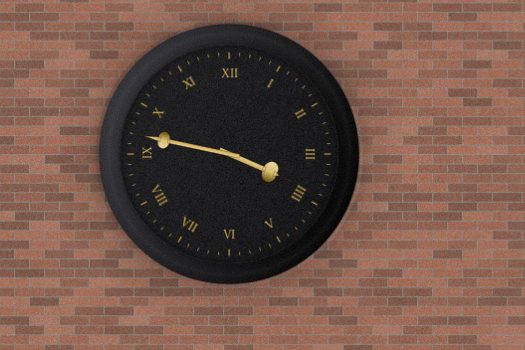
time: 3:47
